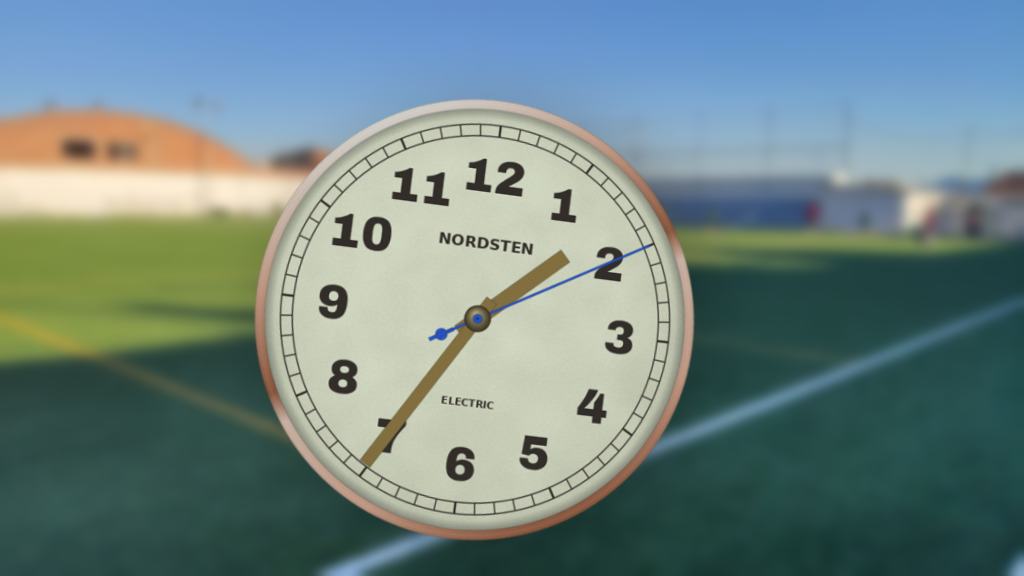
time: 1:35:10
